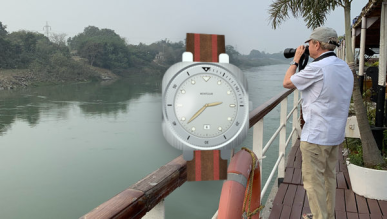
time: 2:38
